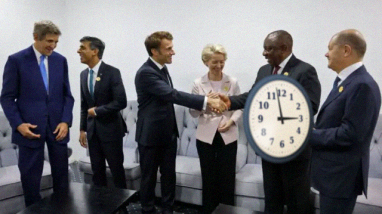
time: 2:58
